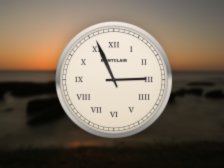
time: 2:56
